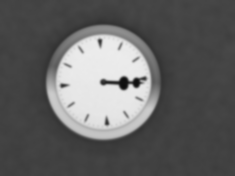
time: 3:16
